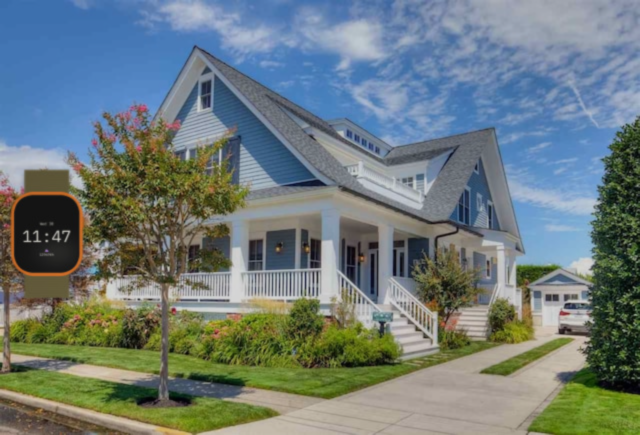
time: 11:47
